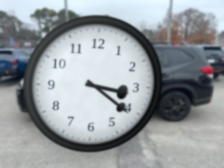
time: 3:21
